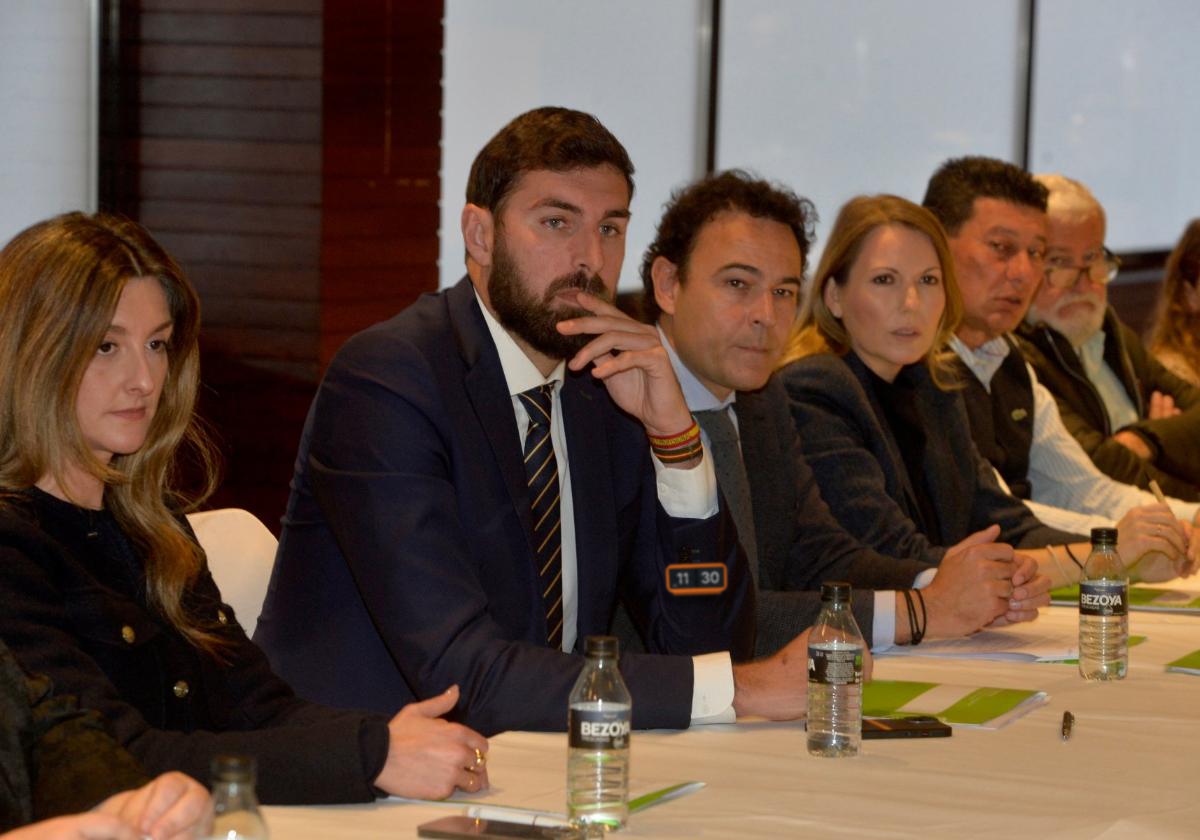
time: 11:30
